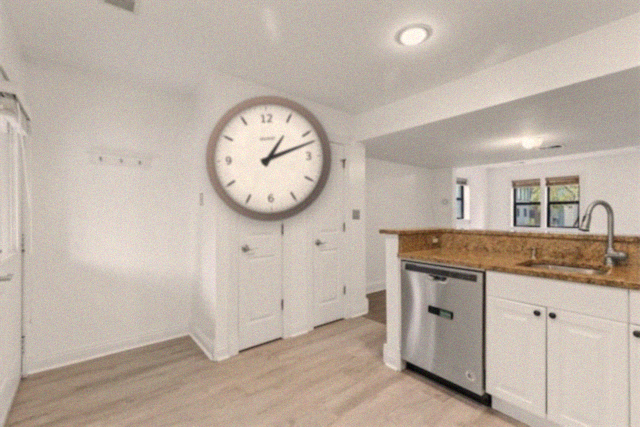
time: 1:12
